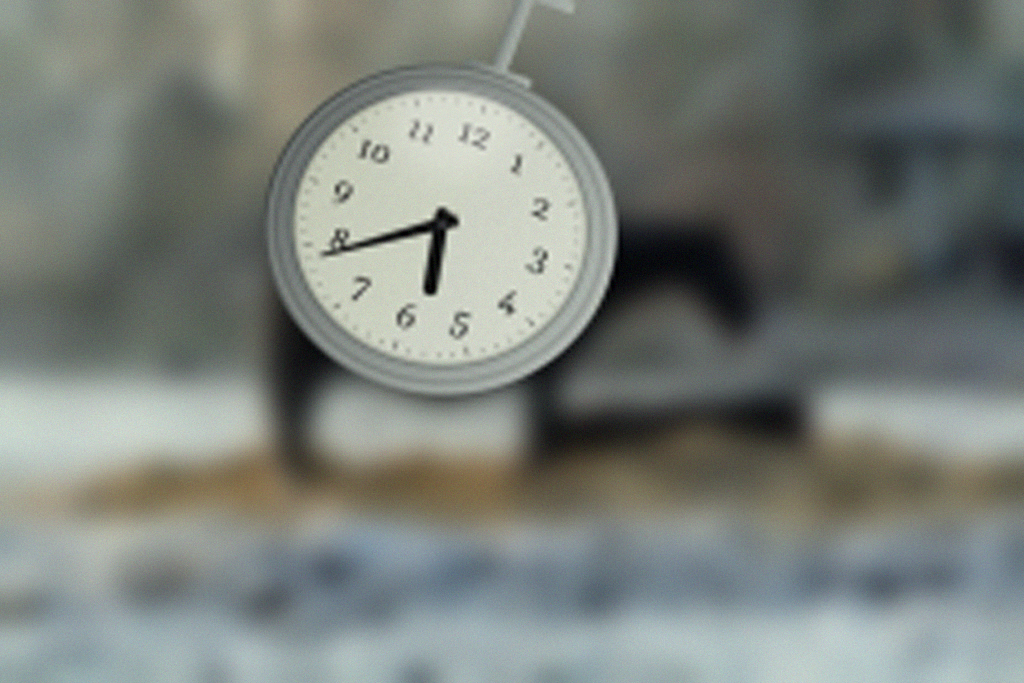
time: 5:39
